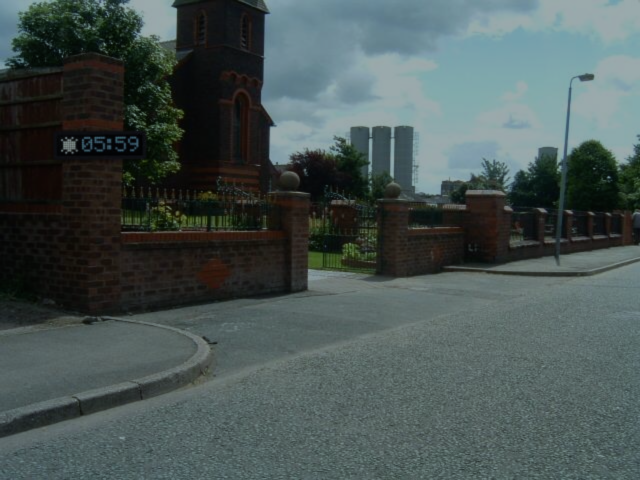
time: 5:59
